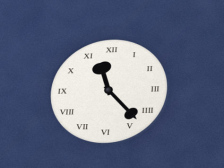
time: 11:23
